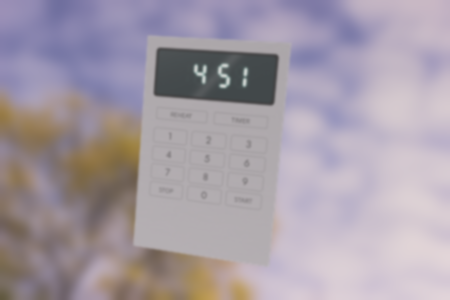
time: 4:51
